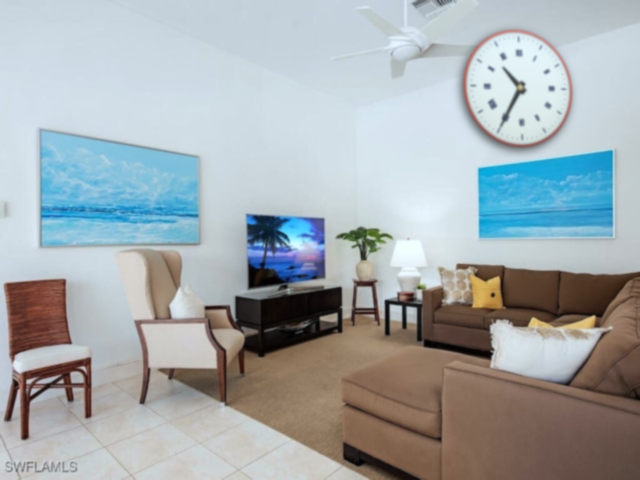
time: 10:35
